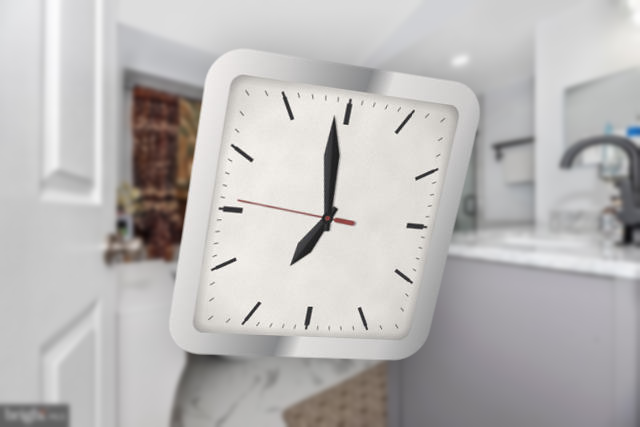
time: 6:58:46
